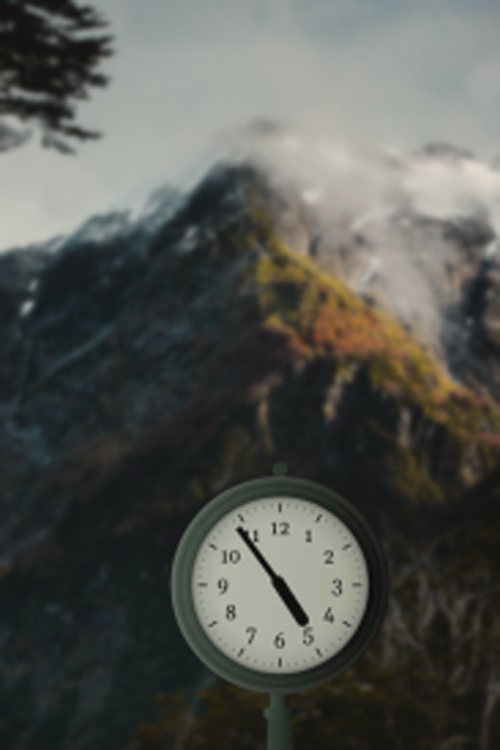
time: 4:54
